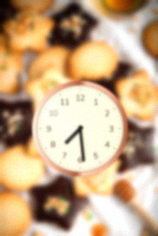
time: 7:29
